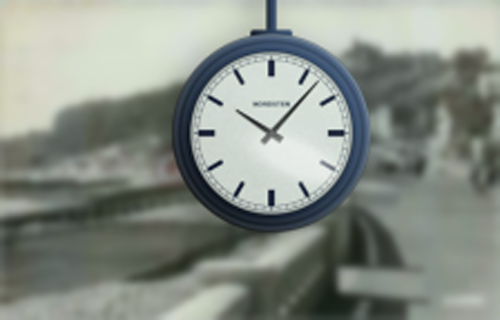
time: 10:07
